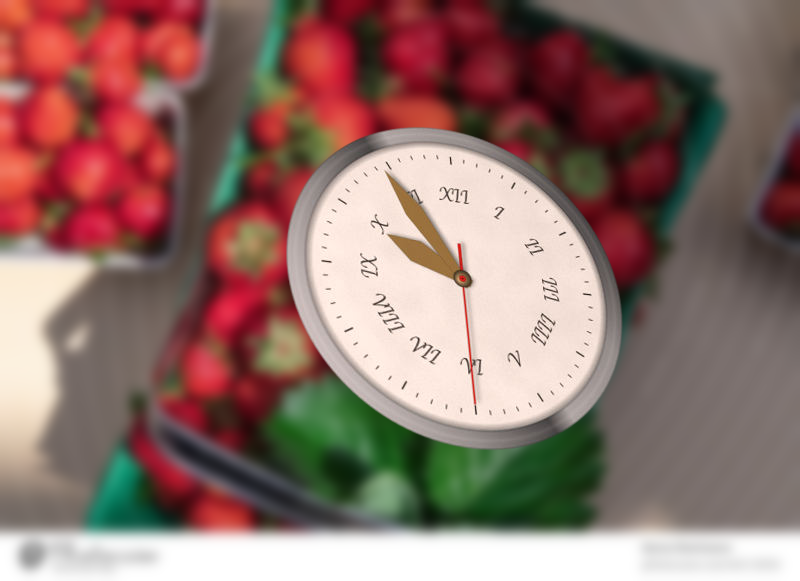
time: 9:54:30
